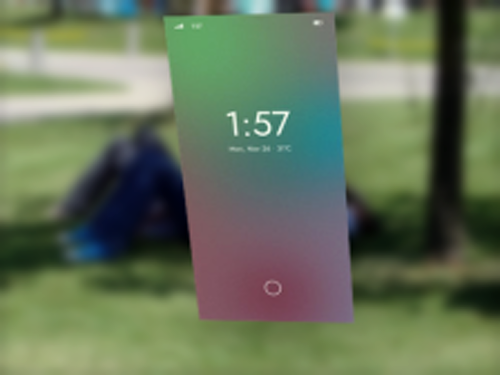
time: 1:57
